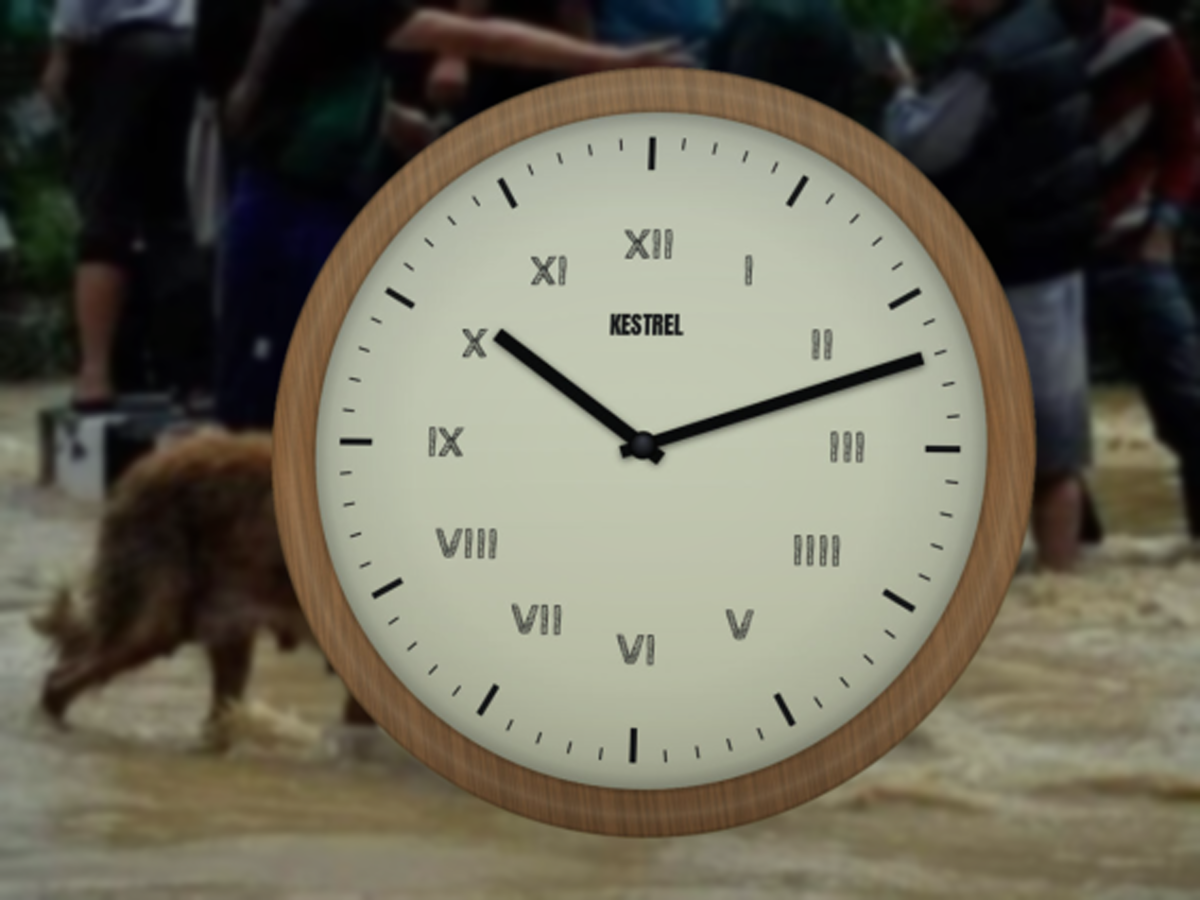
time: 10:12
